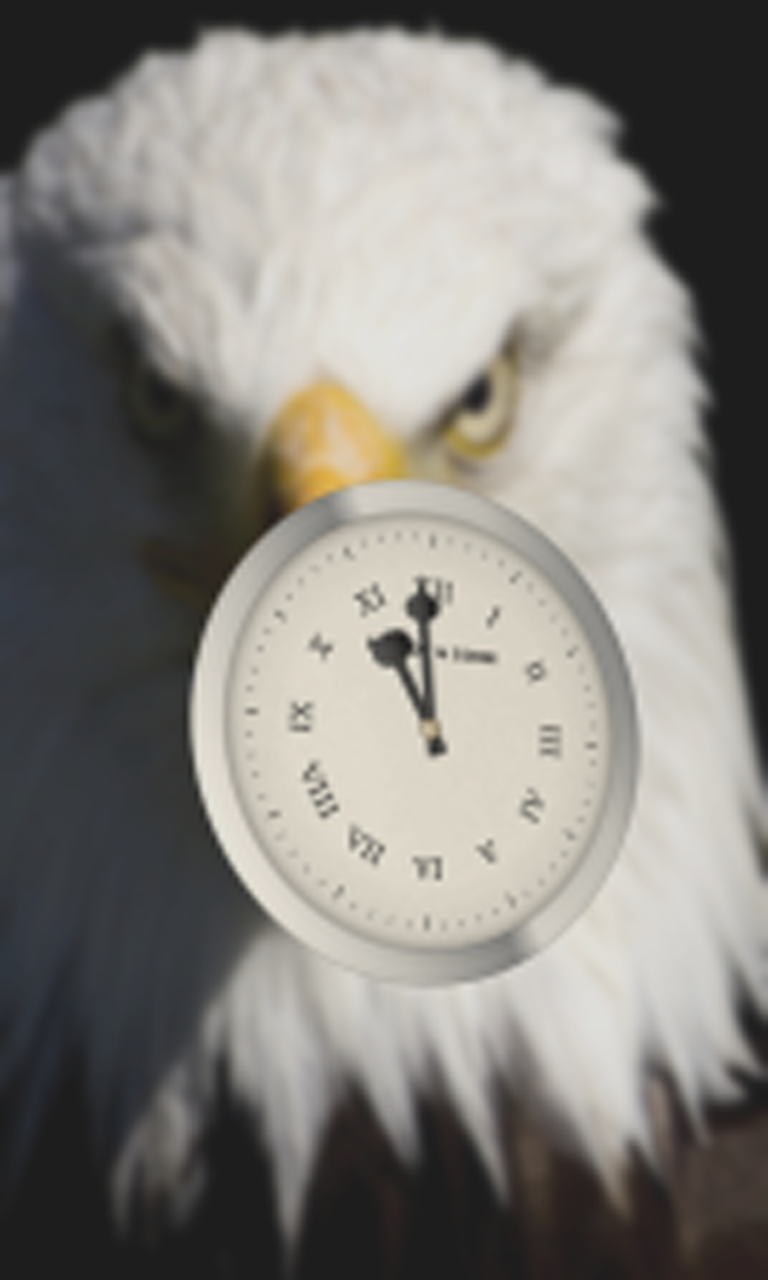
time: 10:59
